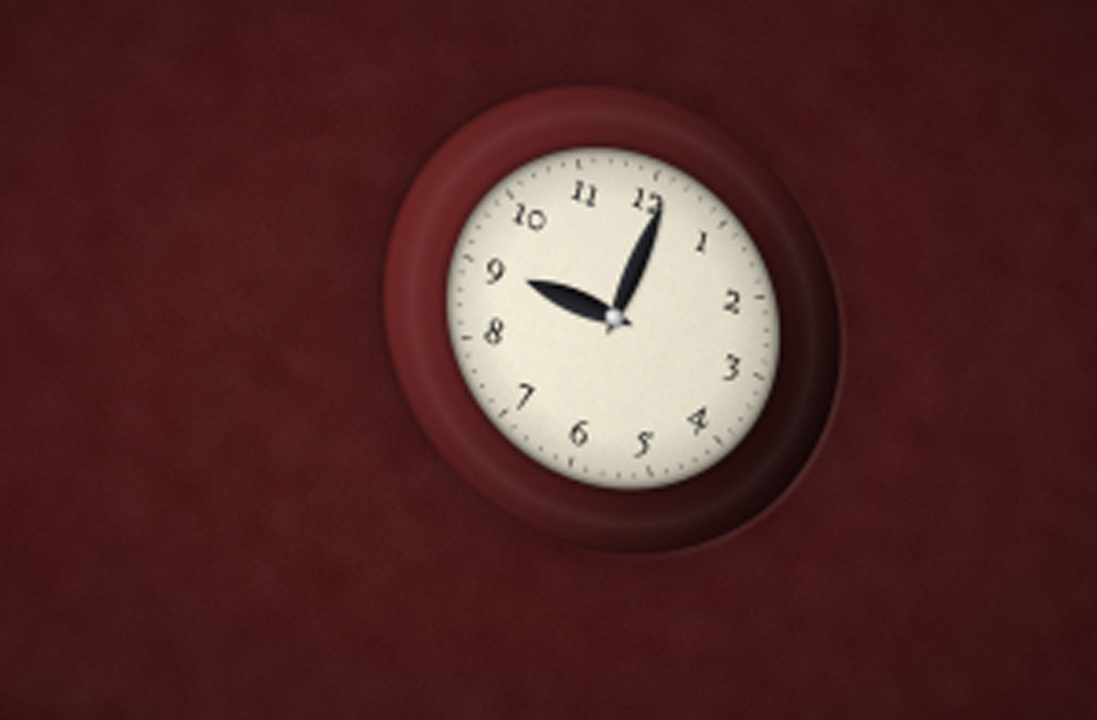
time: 9:01
